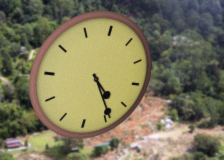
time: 4:24
